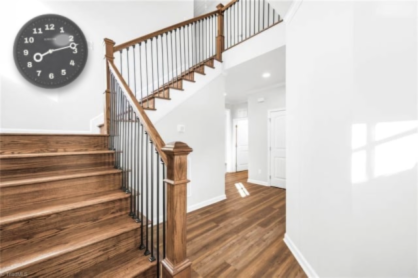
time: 8:13
